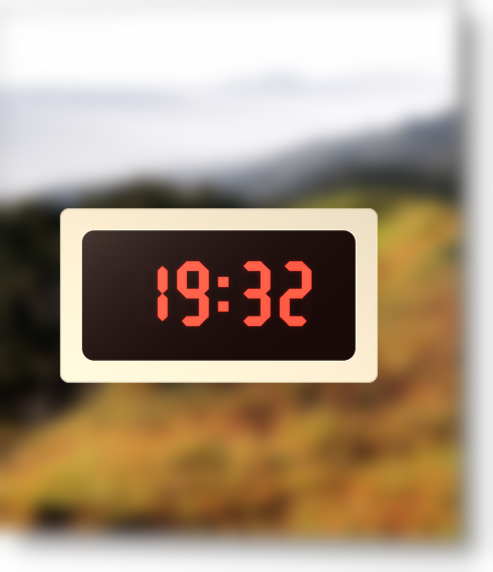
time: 19:32
